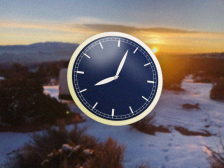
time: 8:03
